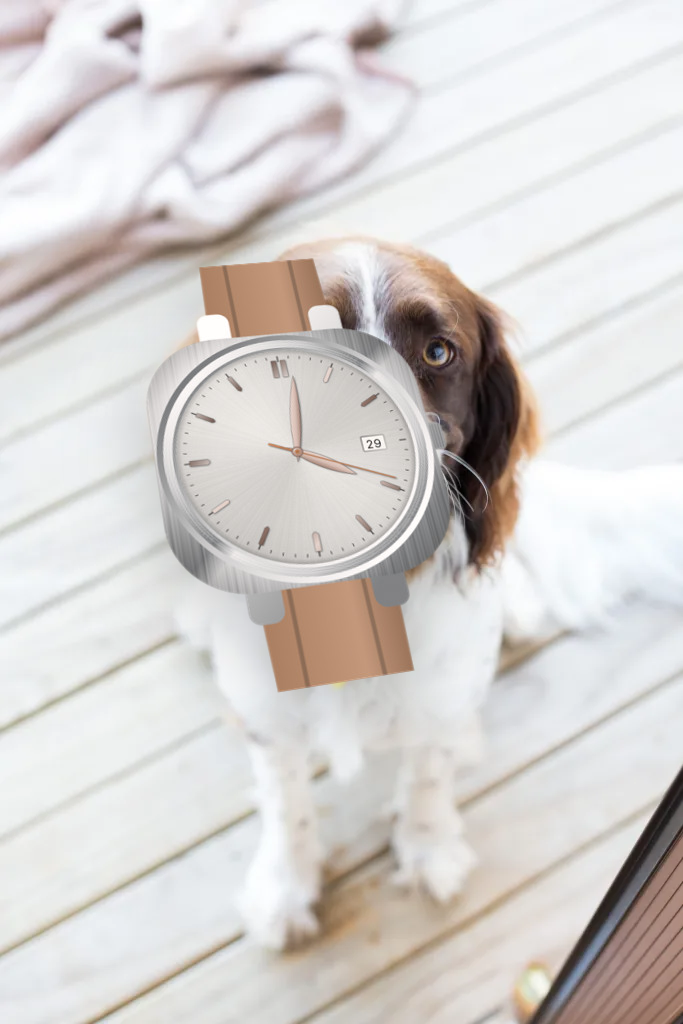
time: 4:01:19
